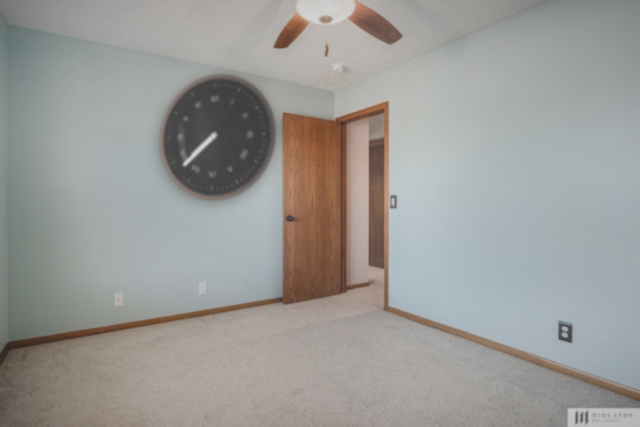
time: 7:38
